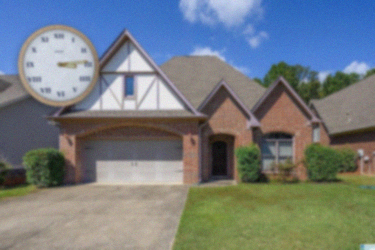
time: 3:14
